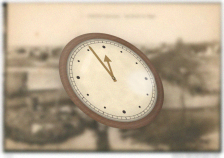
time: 11:56
